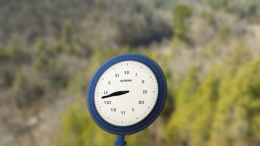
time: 8:43
